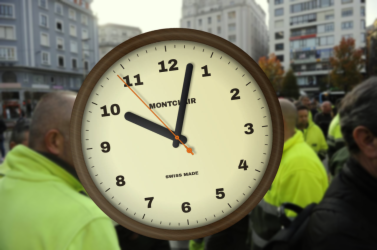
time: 10:02:54
